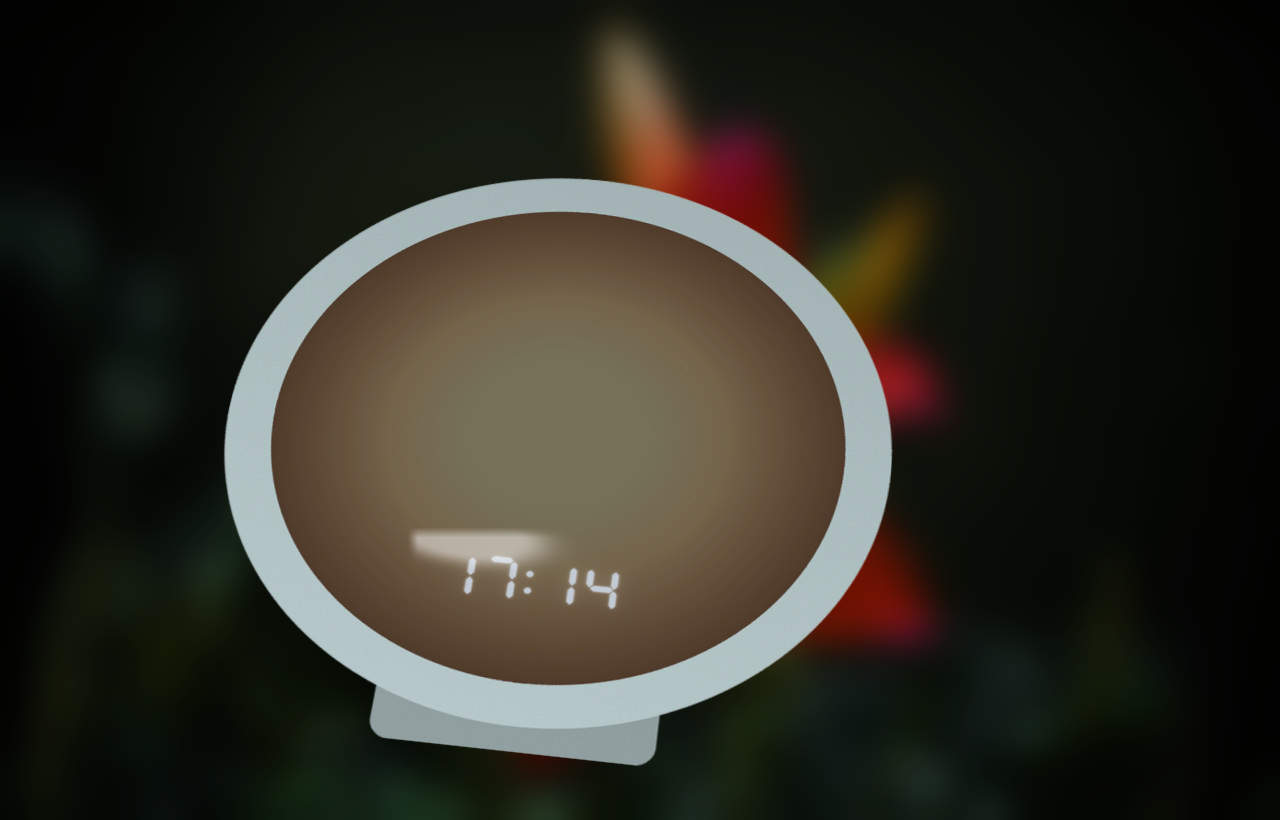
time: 17:14
